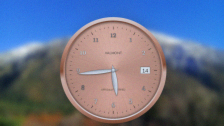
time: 5:44
